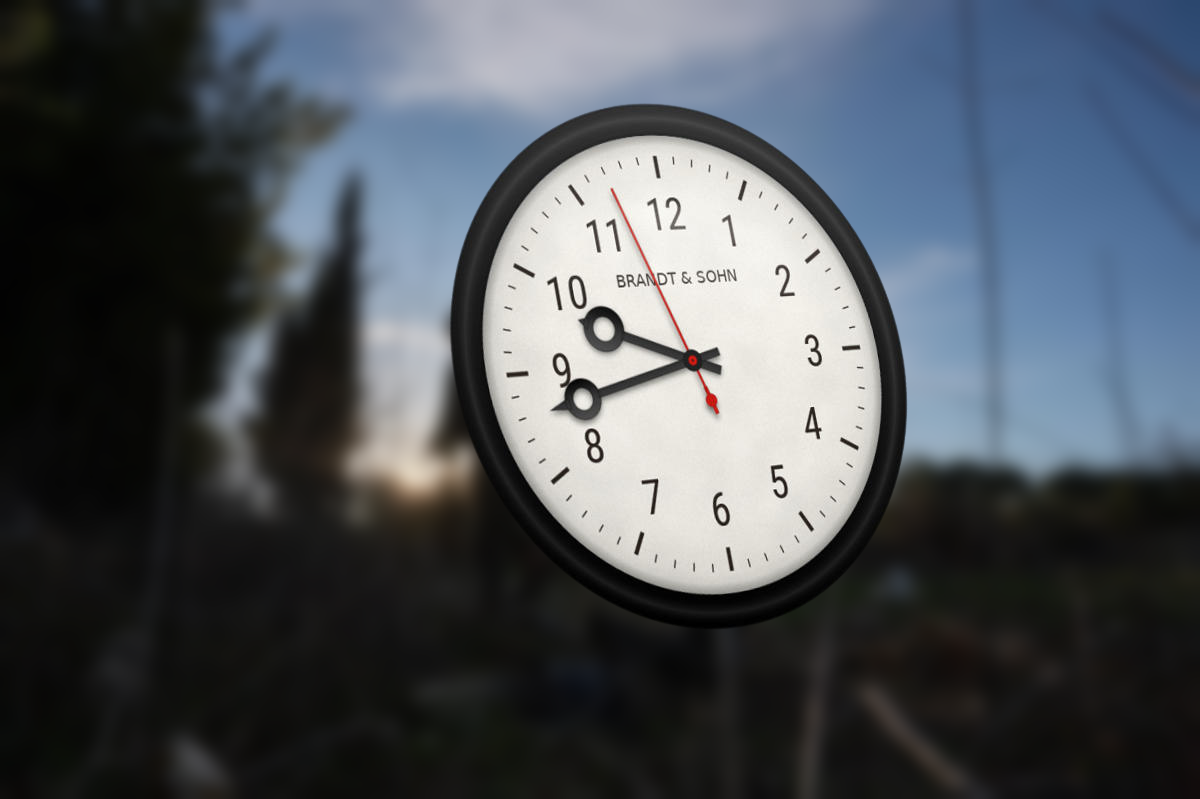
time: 9:42:57
